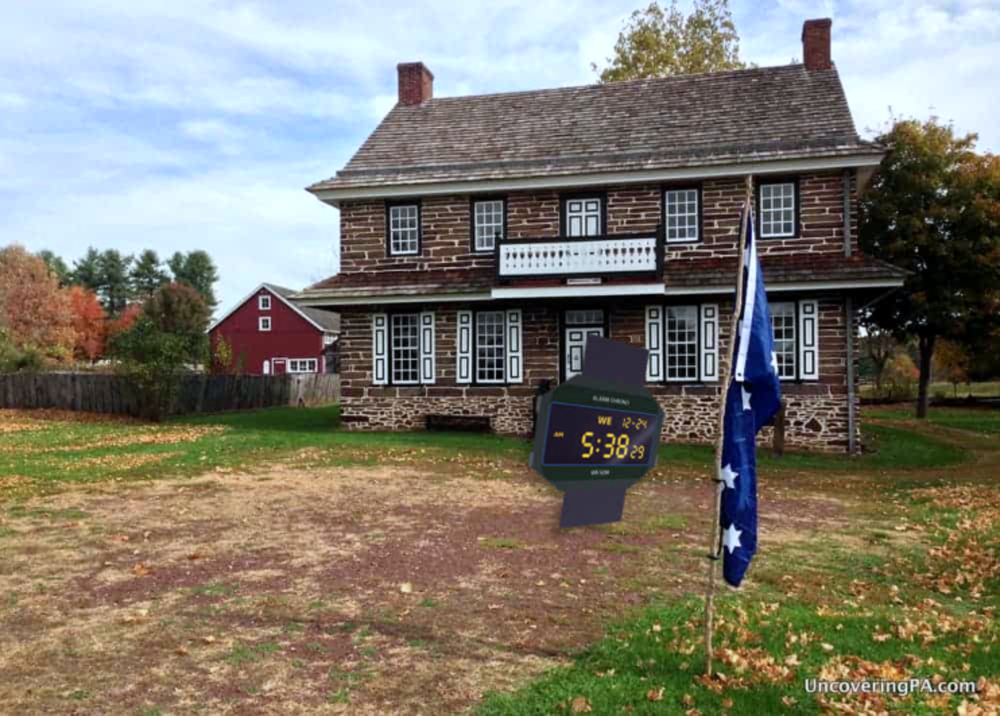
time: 5:38:29
